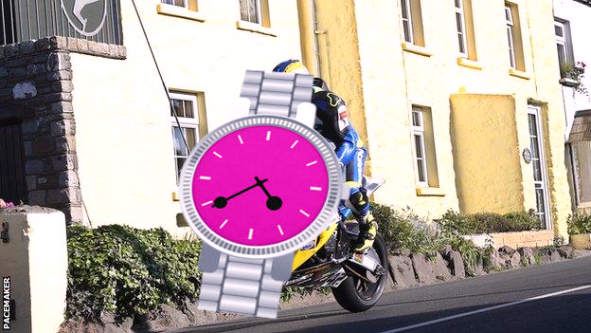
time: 4:39
